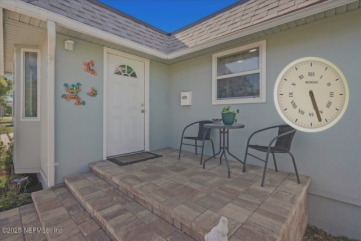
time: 5:27
